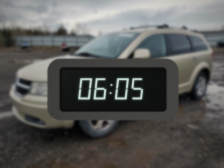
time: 6:05
